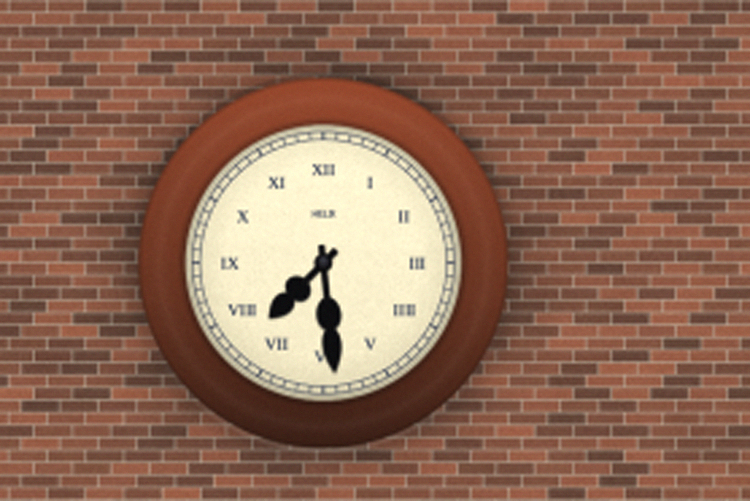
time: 7:29
